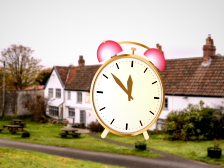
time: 11:52
